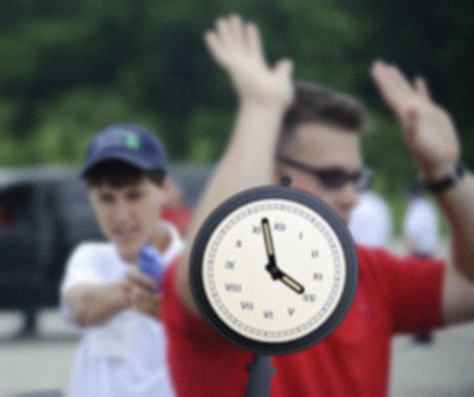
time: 3:57
